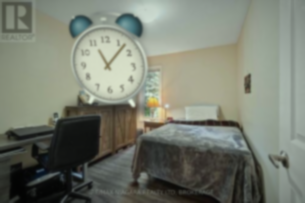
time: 11:07
